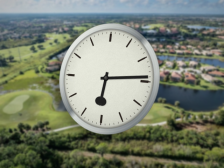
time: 6:14
